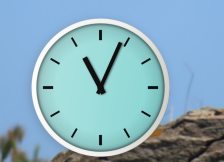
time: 11:04
